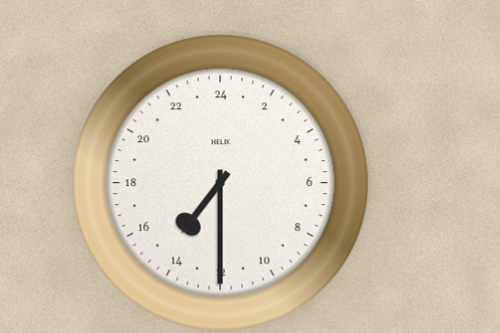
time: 14:30
